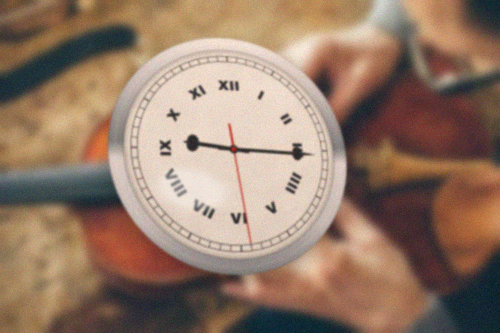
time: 9:15:29
